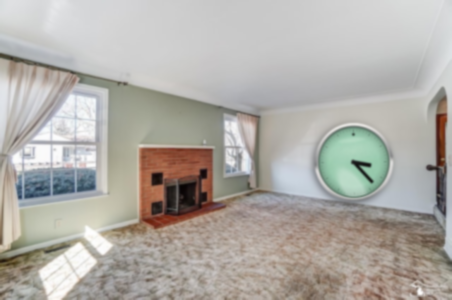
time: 3:23
